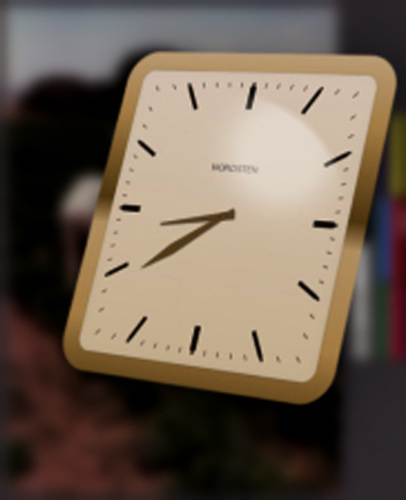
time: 8:39
